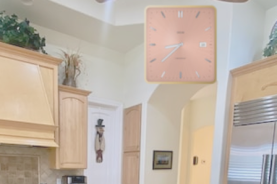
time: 8:38
